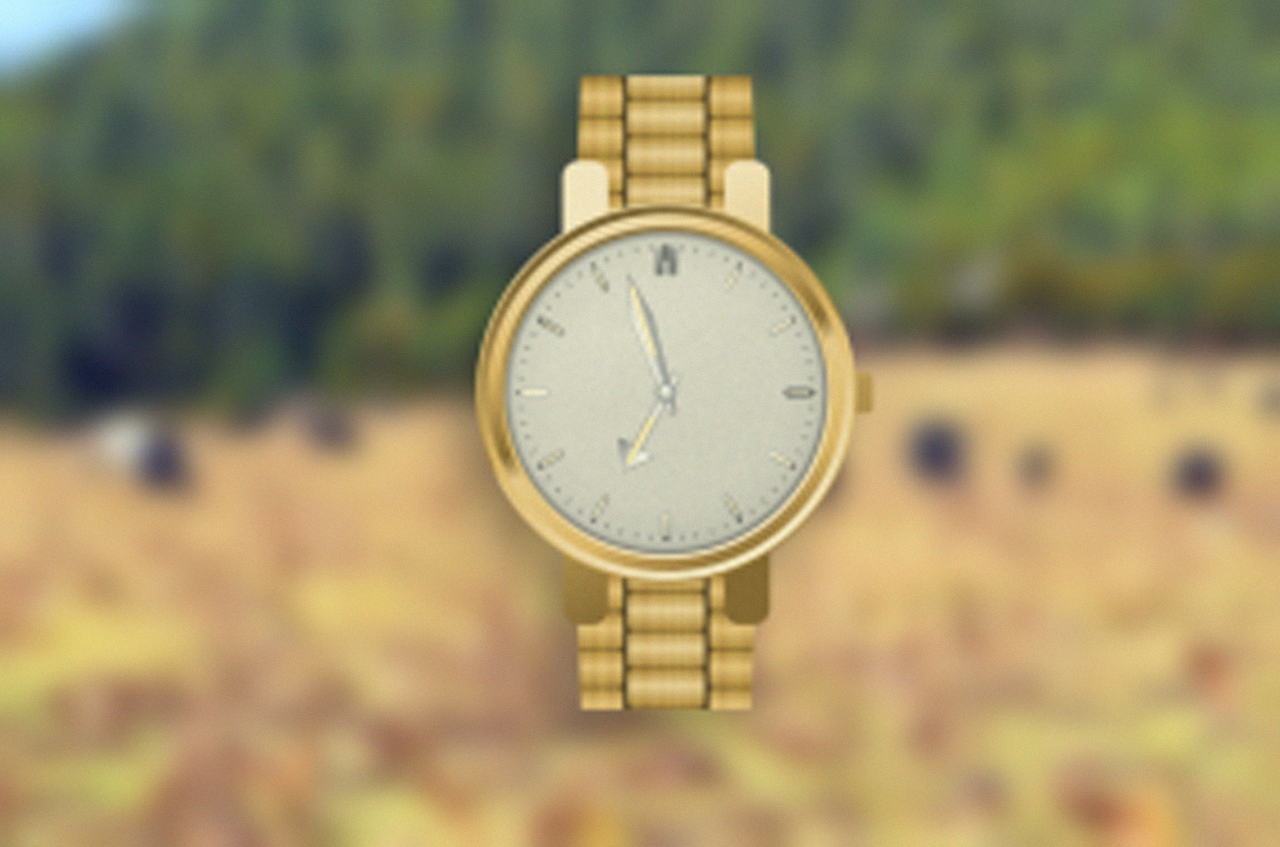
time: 6:57
